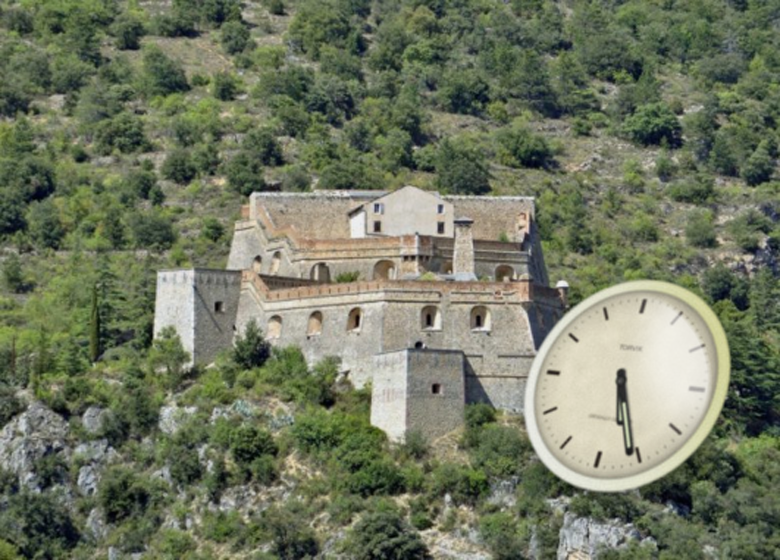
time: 5:26
